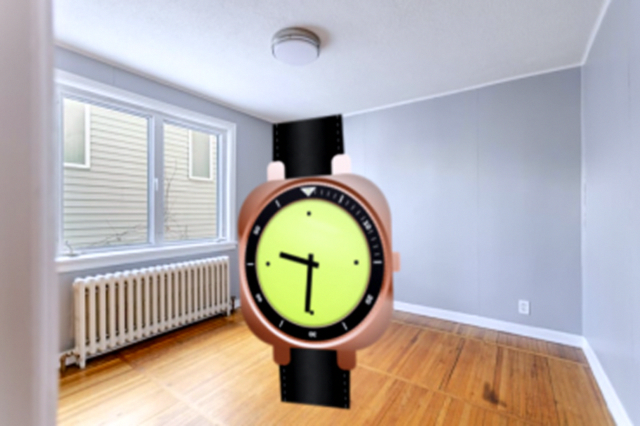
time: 9:31
